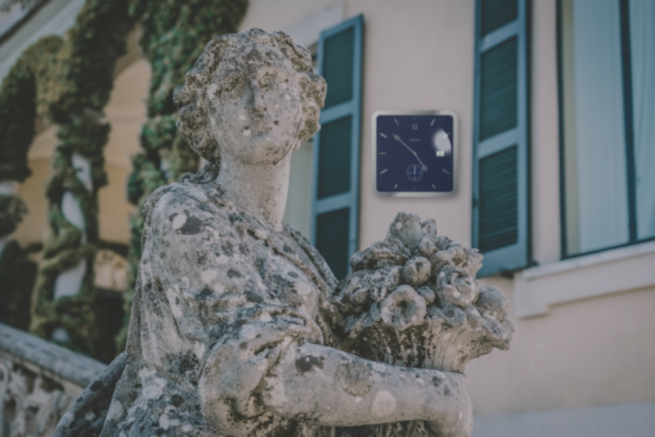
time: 4:52
